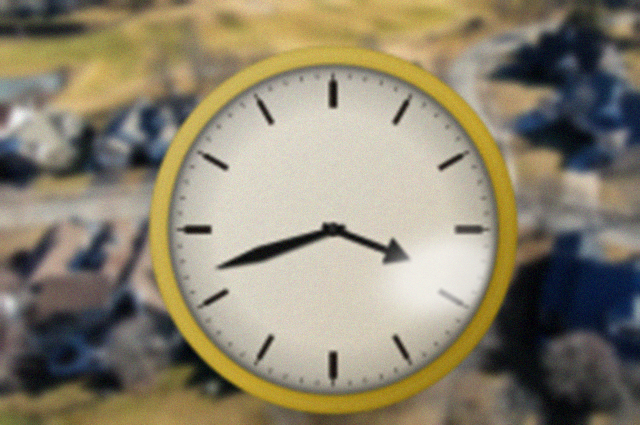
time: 3:42
